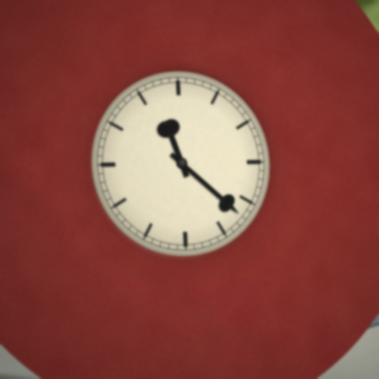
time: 11:22
